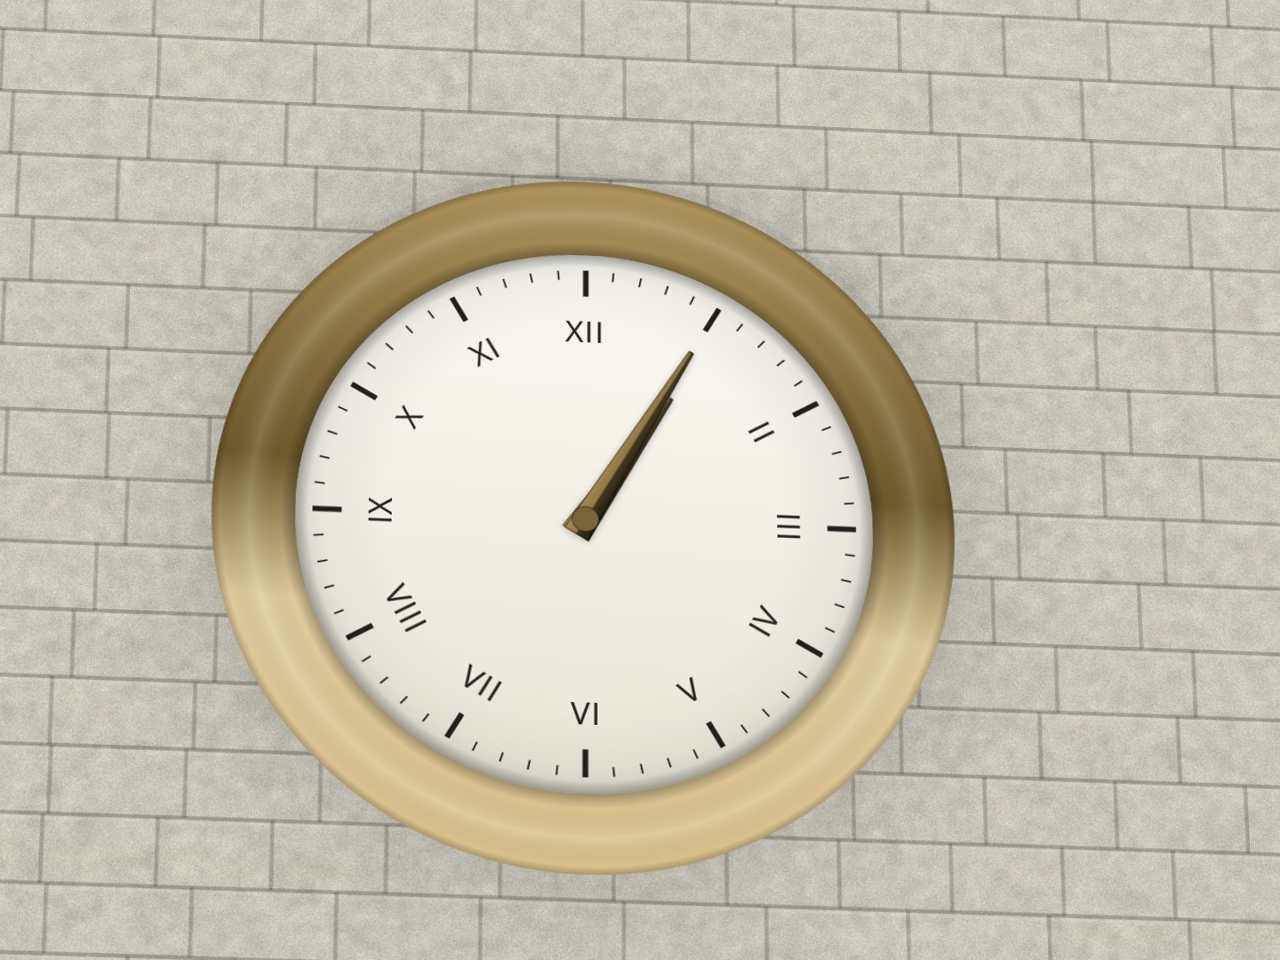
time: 1:05
